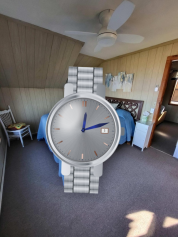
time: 12:12
